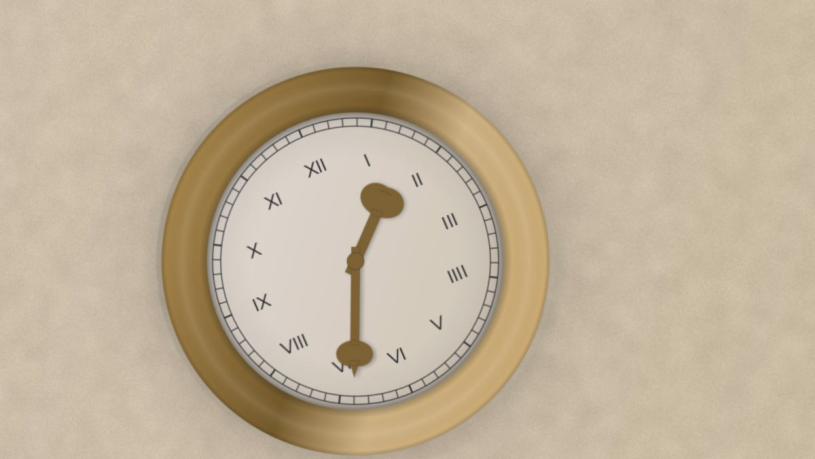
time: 1:34
